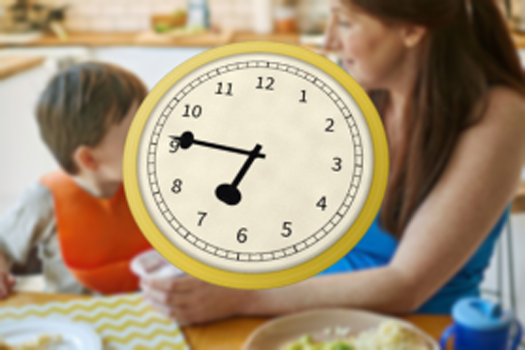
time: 6:46
